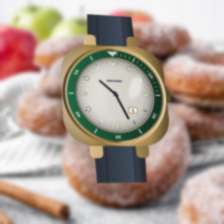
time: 10:26
